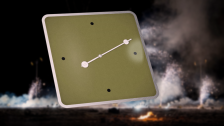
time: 8:11
